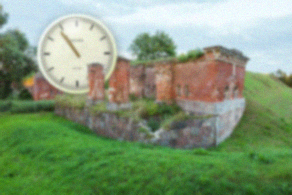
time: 10:54
